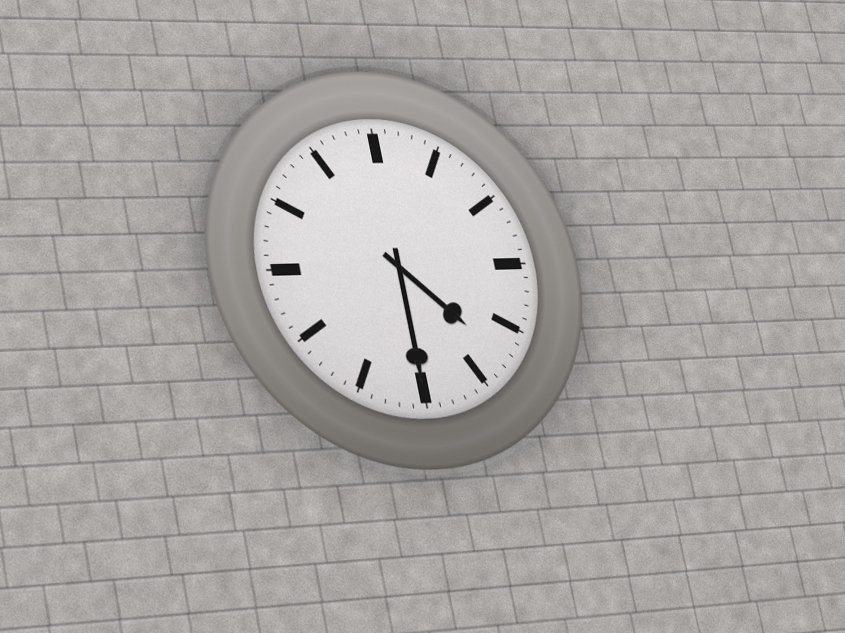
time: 4:30
